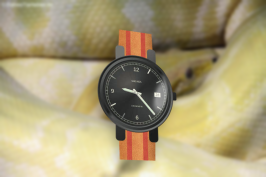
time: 9:23
